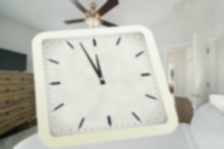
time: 11:57
